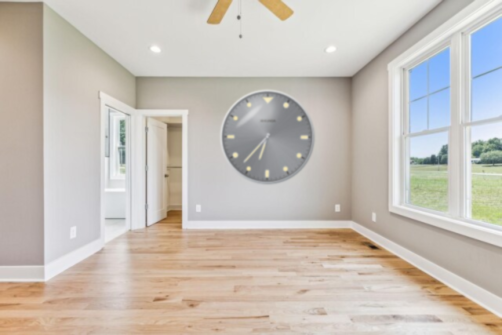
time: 6:37
